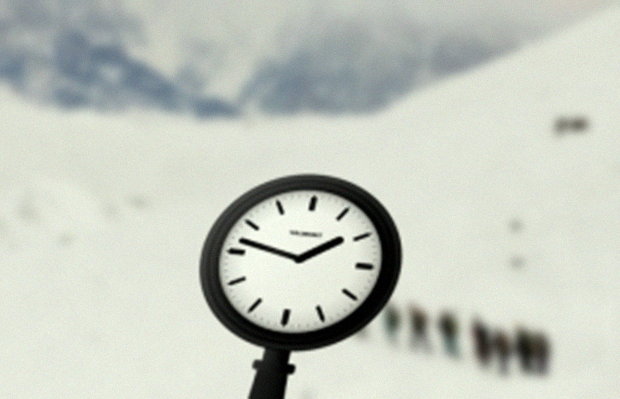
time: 1:47
